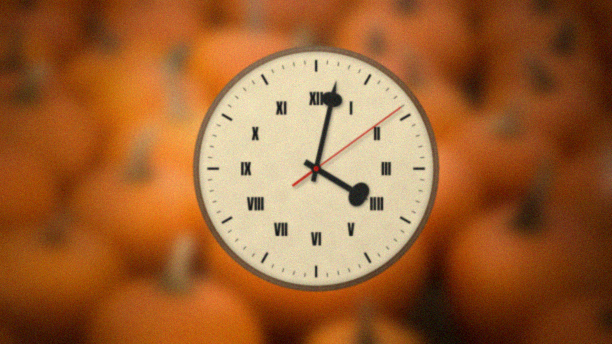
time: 4:02:09
